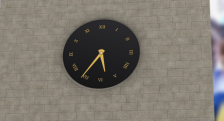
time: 5:36
